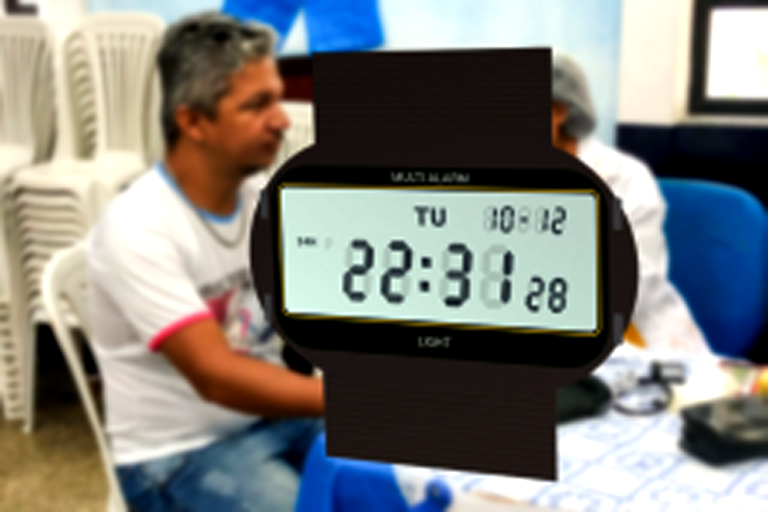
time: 22:31:28
